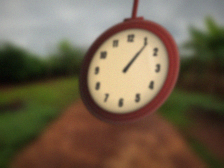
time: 1:06
